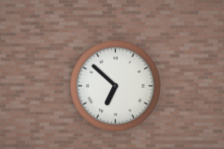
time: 6:52
